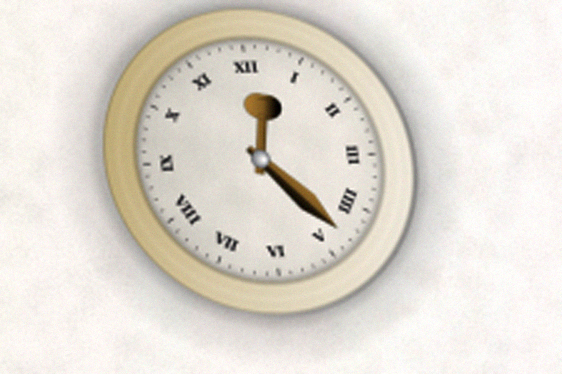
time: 12:23
